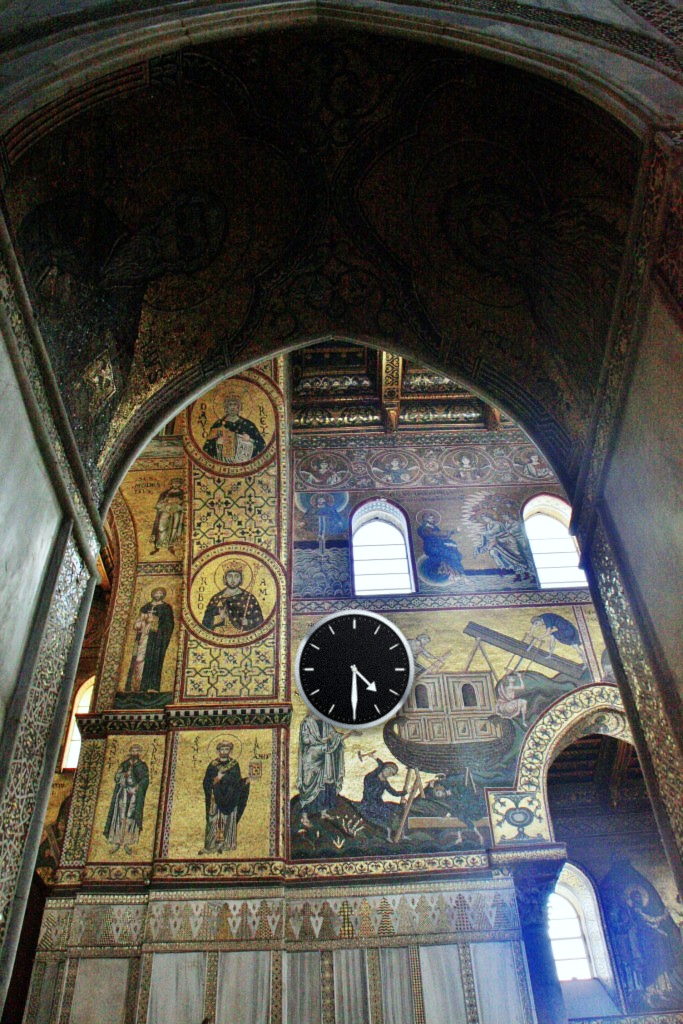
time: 4:30
